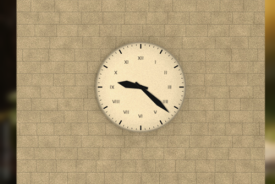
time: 9:22
